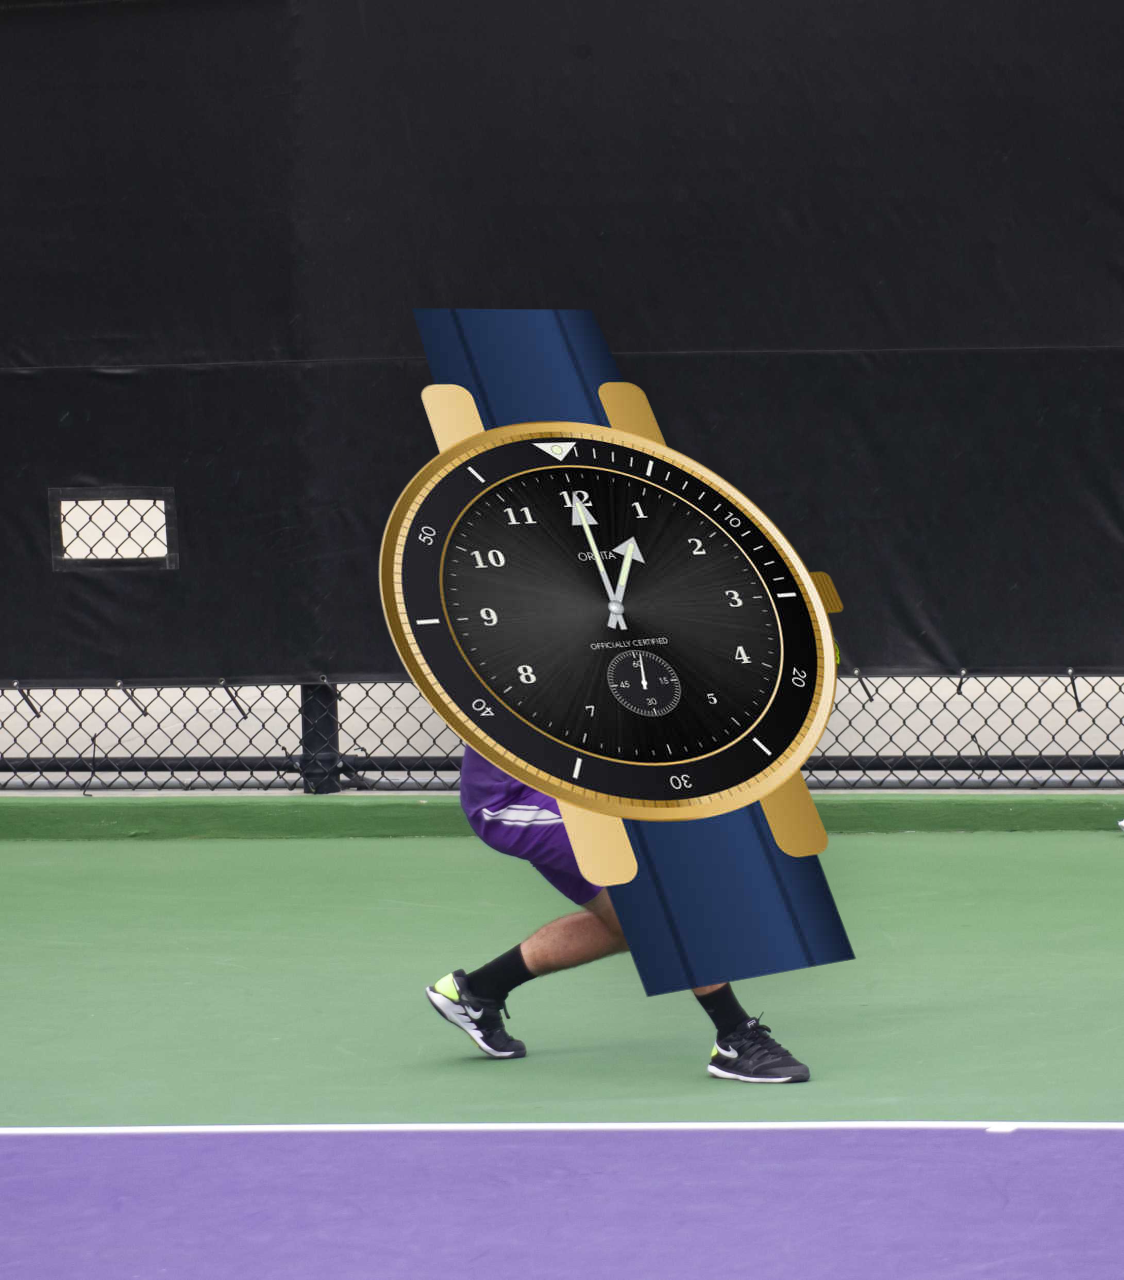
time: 1:00:02
